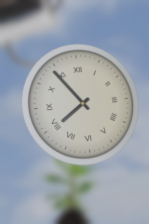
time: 7:54
